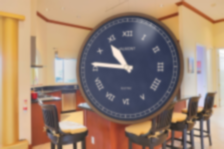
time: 10:46
